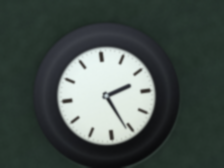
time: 2:26
